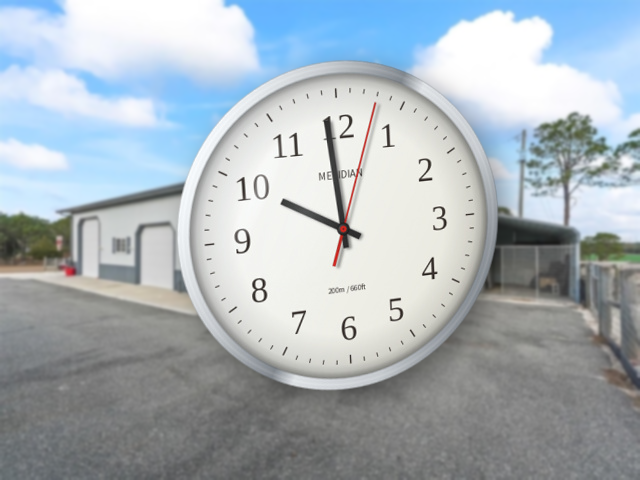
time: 9:59:03
